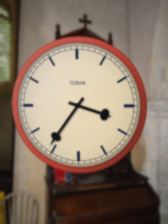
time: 3:36
